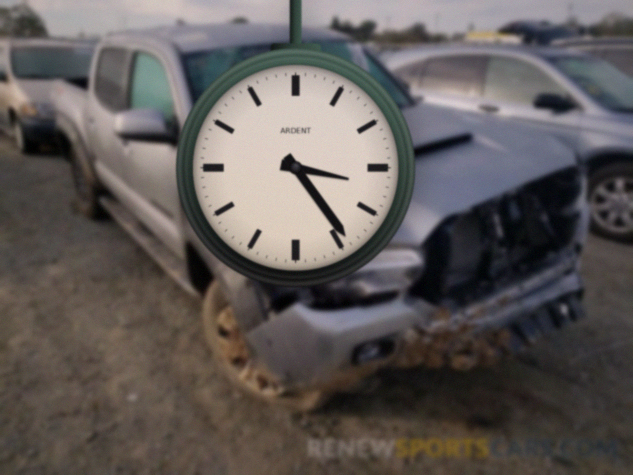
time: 3:24
